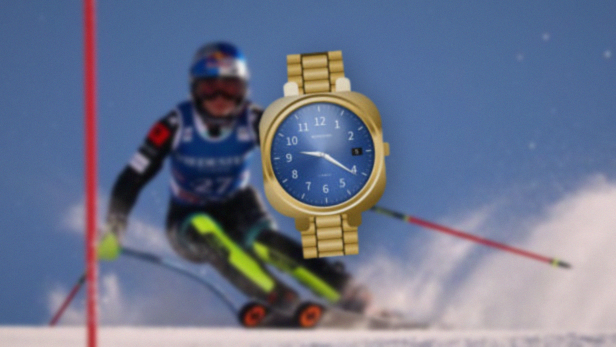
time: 9:21
